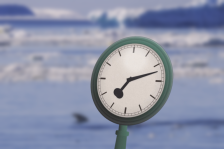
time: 7:12
